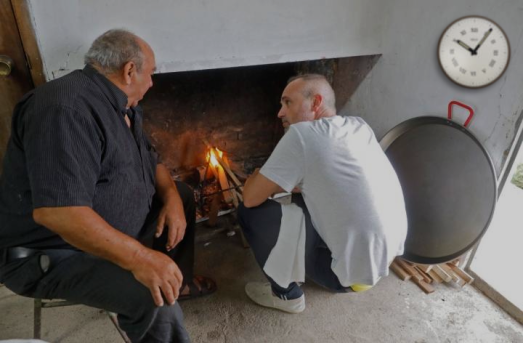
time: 10:06
